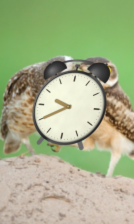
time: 9:40
